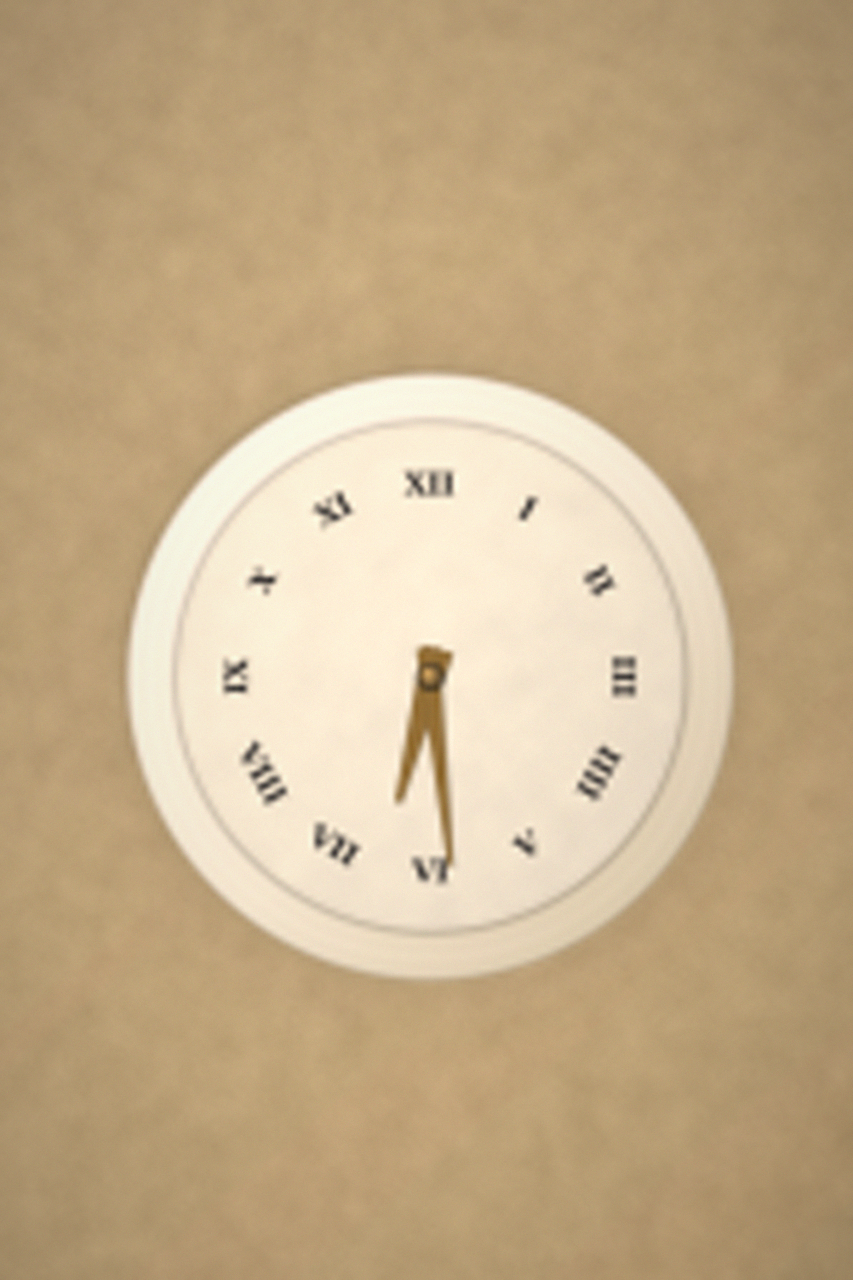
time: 6:29
